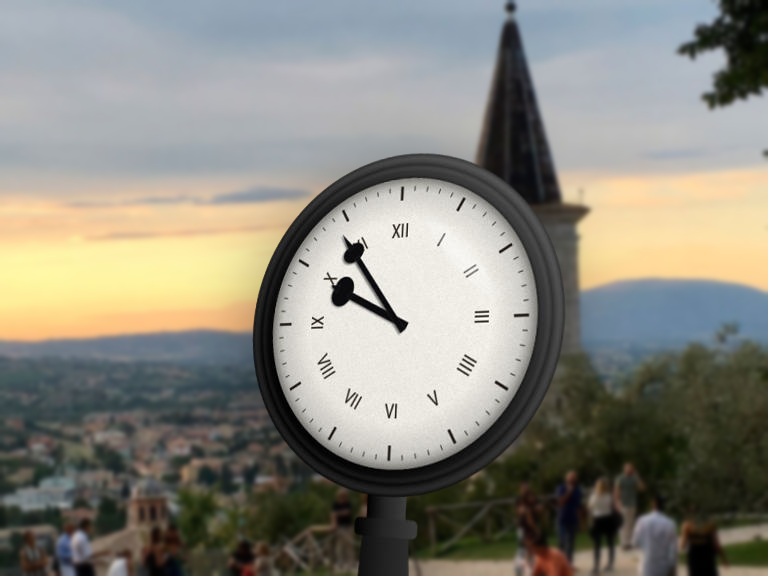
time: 9:54
